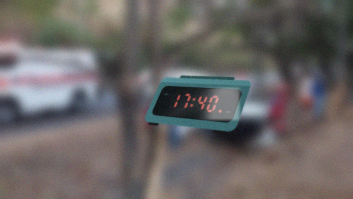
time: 17:40
